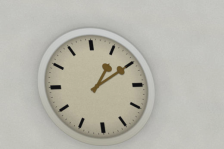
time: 1:10
